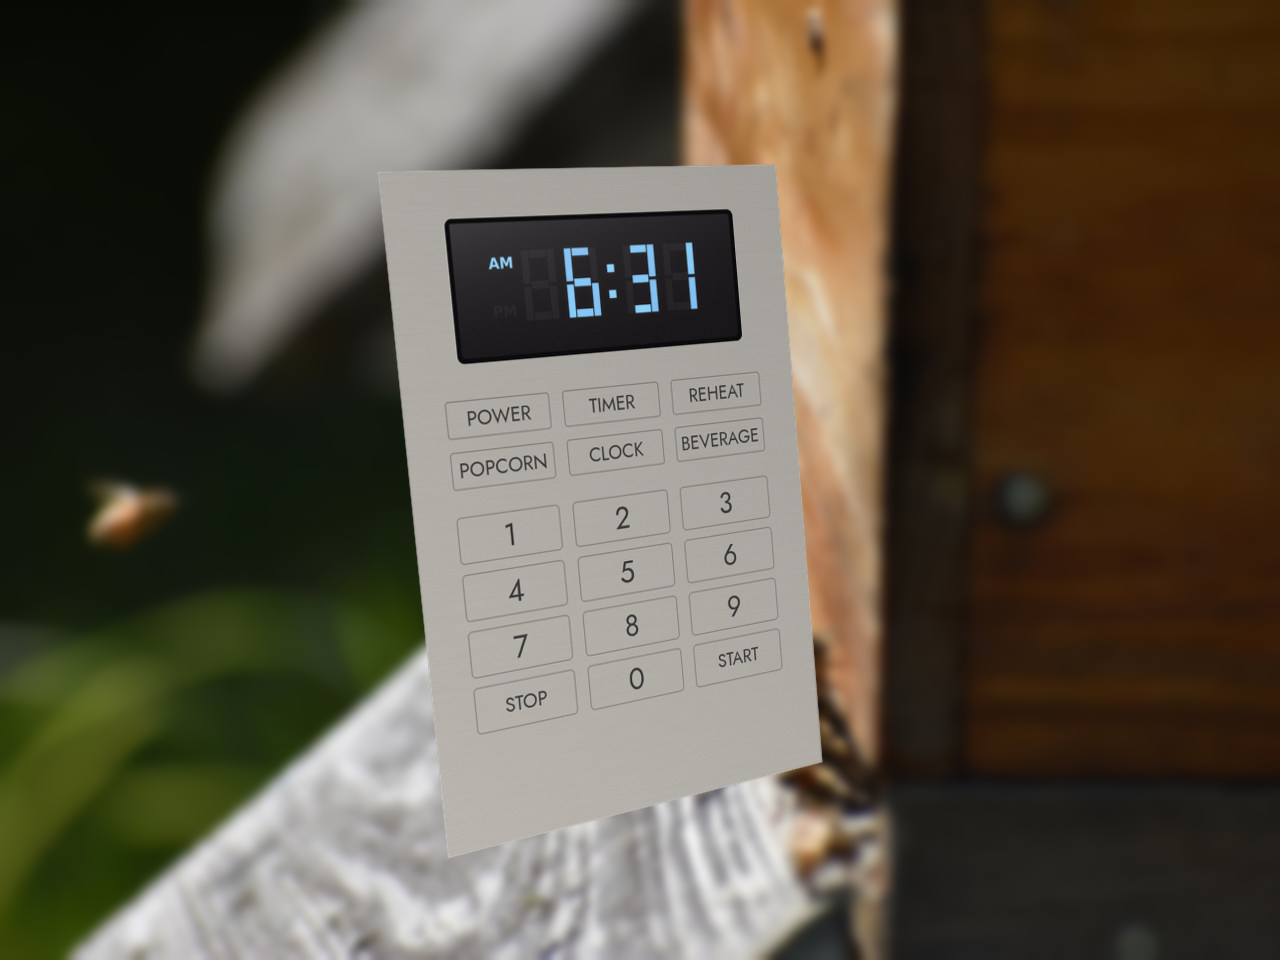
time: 6:31
